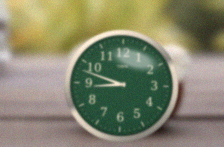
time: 8:48
